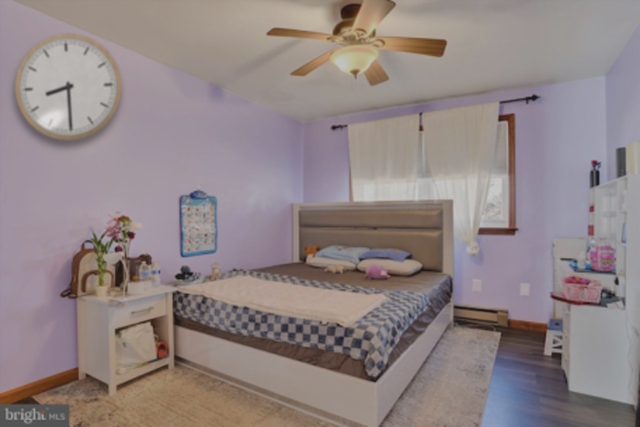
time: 8:30
